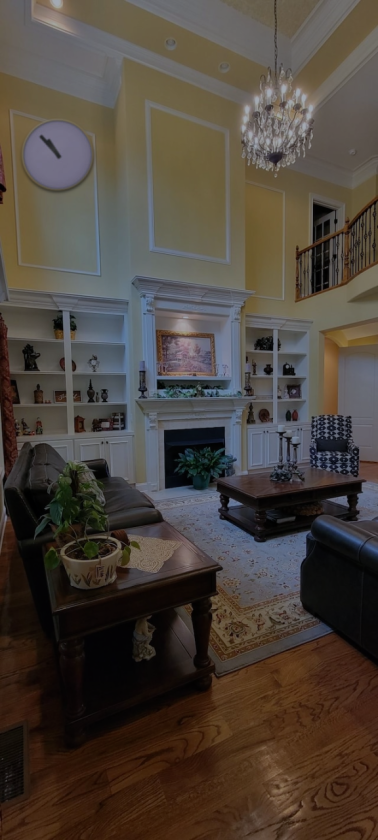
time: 10:53
